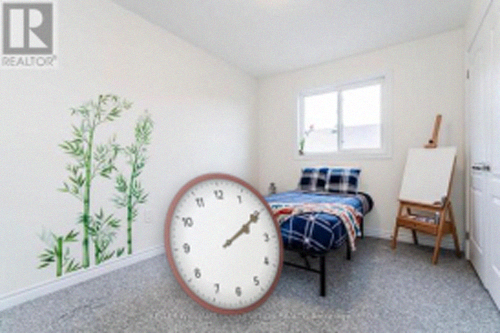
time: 2:10
